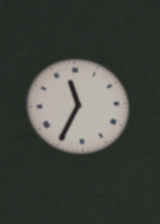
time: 11:35
